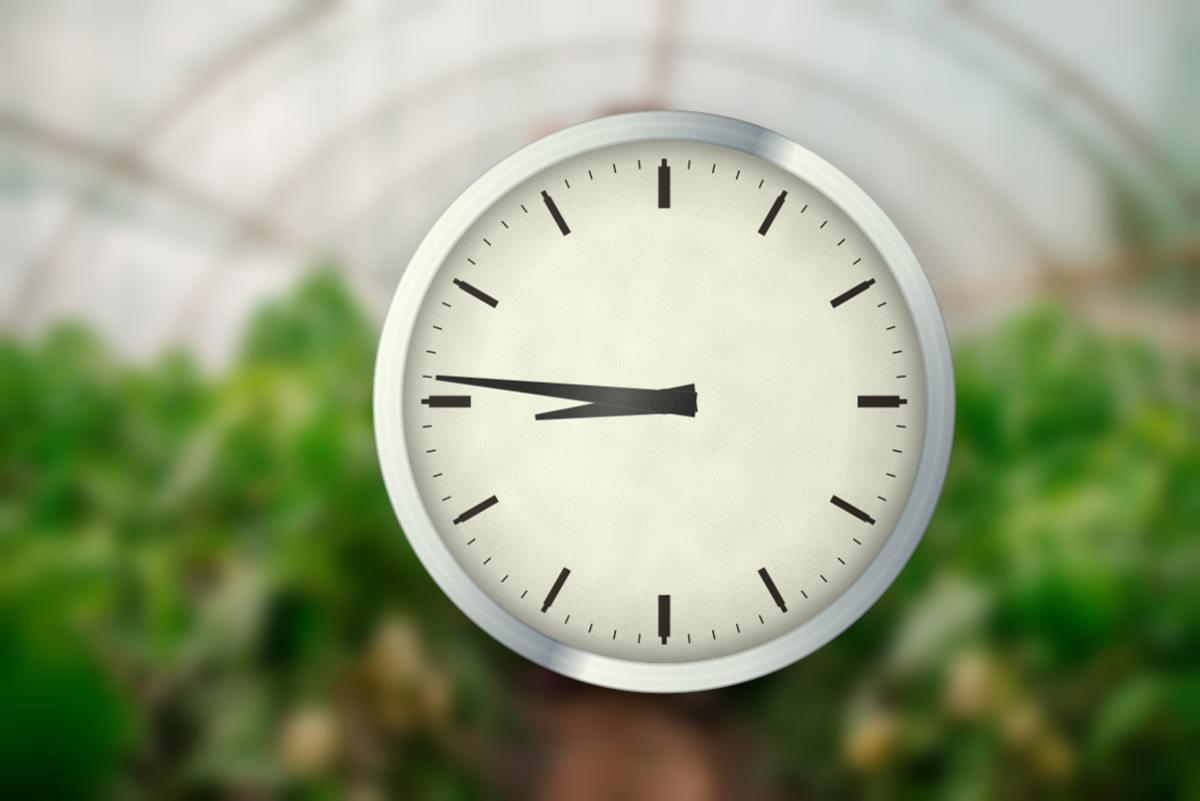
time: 8:46
